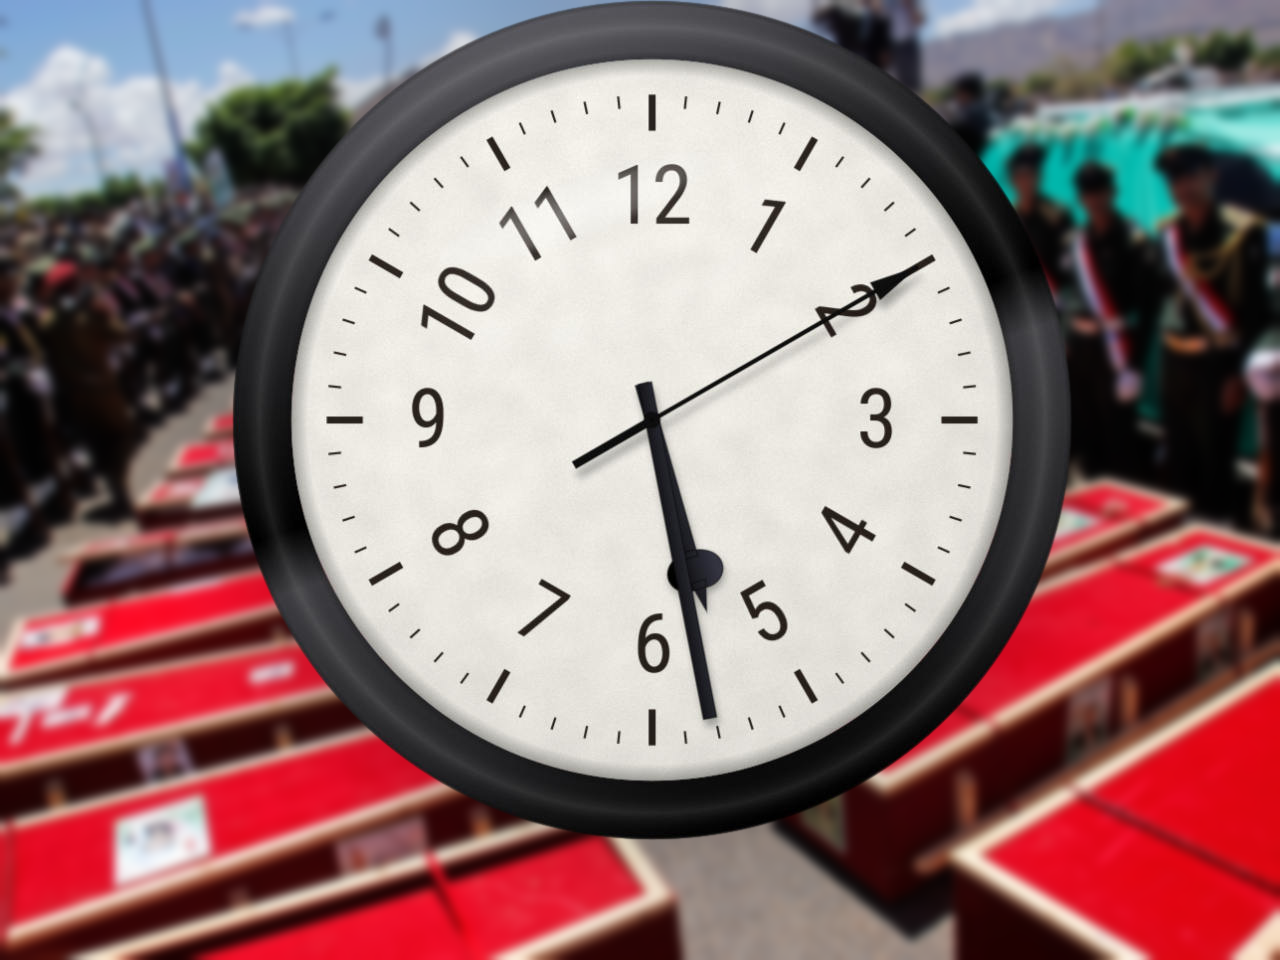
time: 5:28:10
